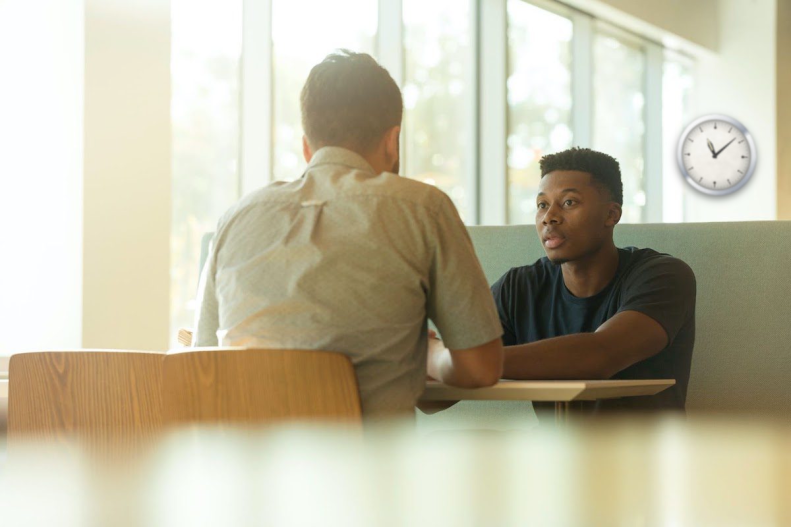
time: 11:08
